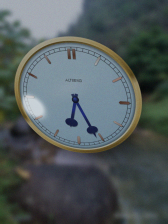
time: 6:26
